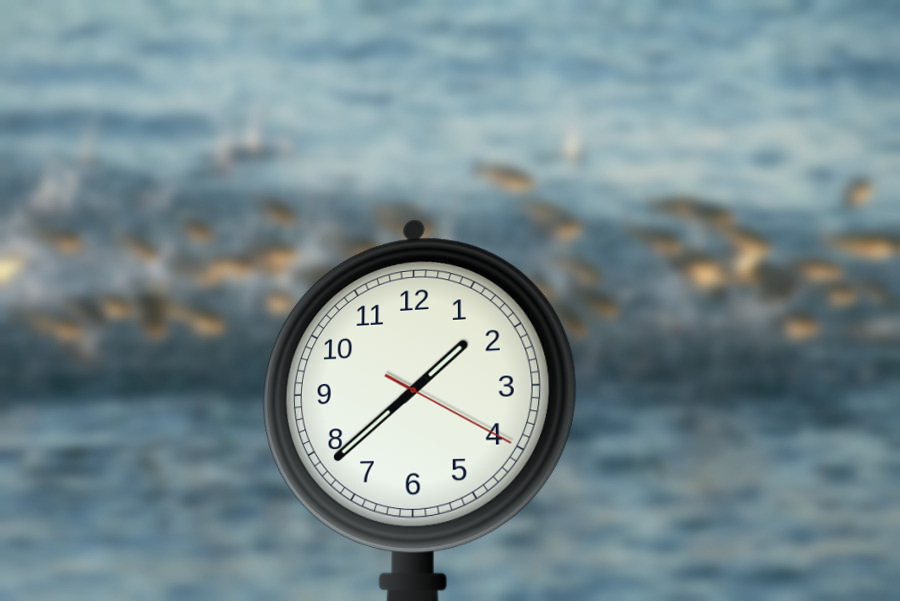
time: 1:38:20
